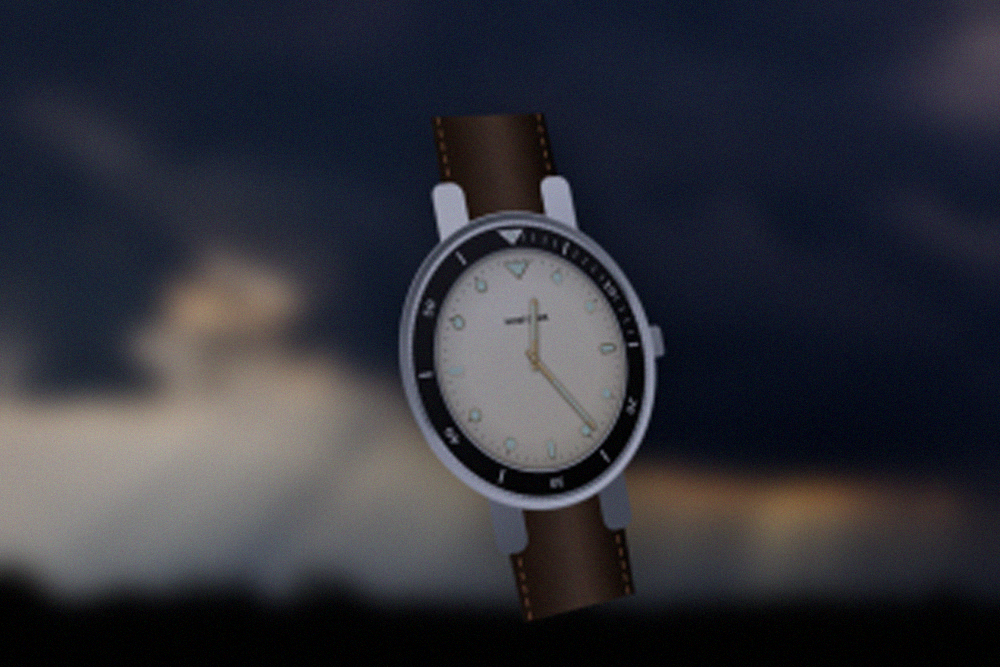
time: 12:24
